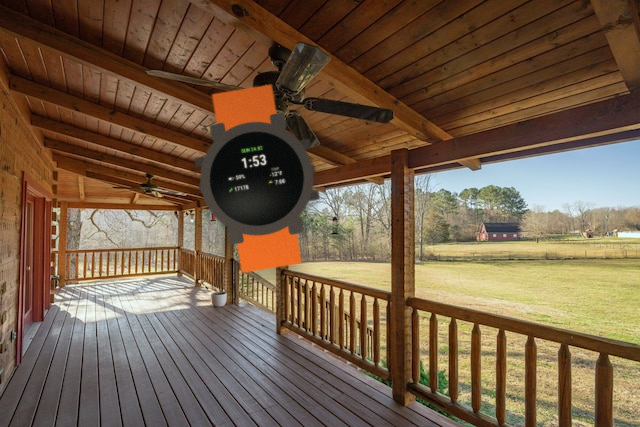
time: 1:53
